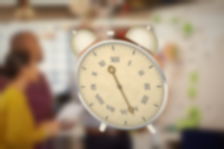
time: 11:27
